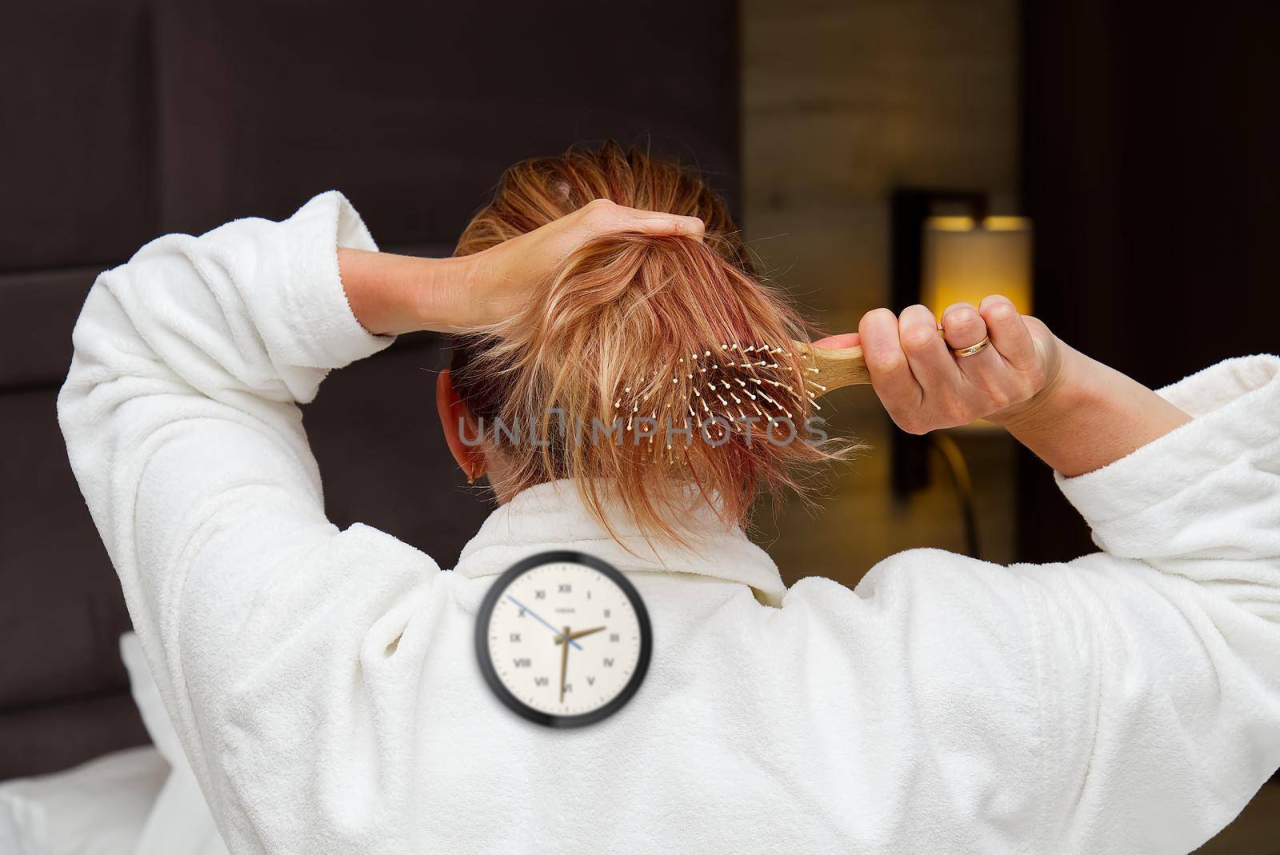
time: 2:30:51
